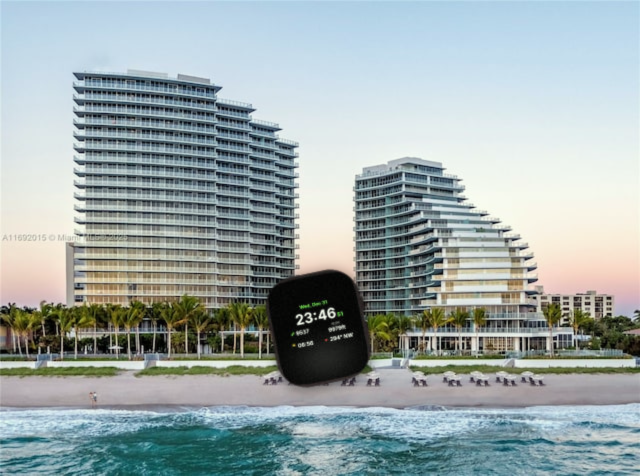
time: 23:46
